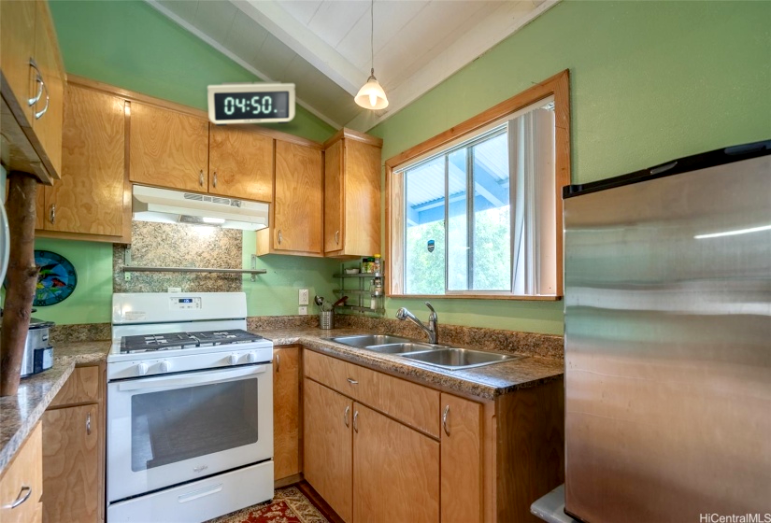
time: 4:50
